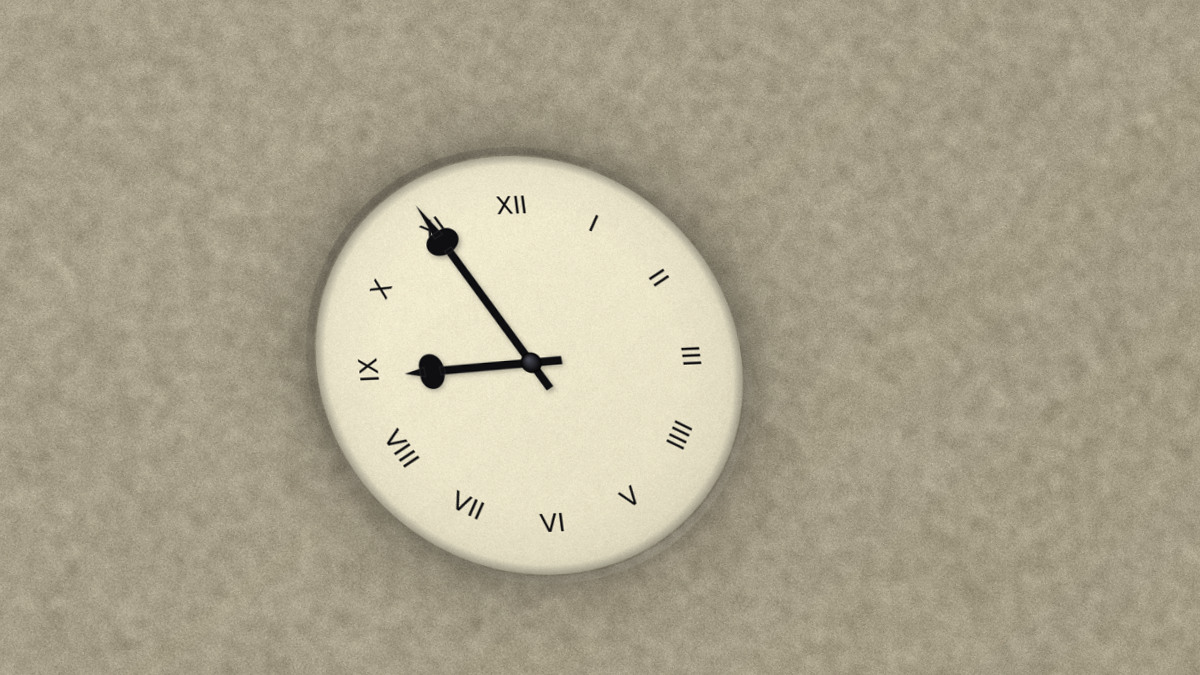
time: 8:55
